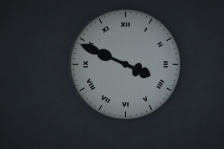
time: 3:49
